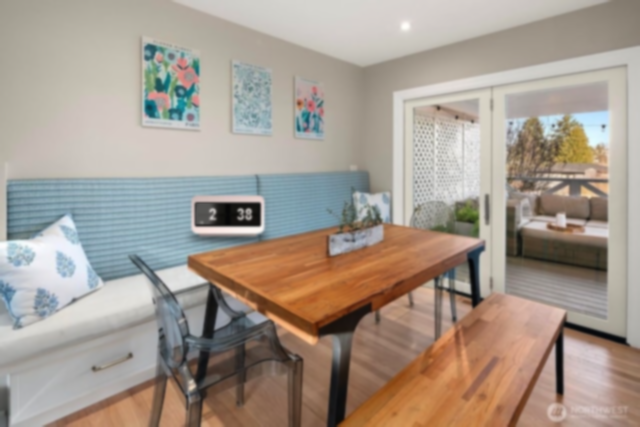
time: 2:38
